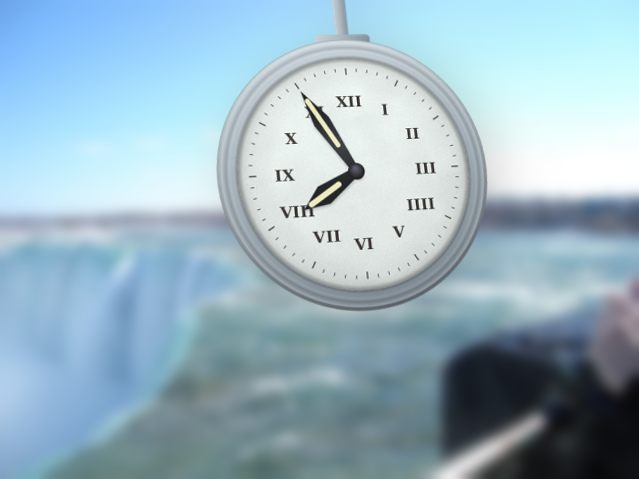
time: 7:55
